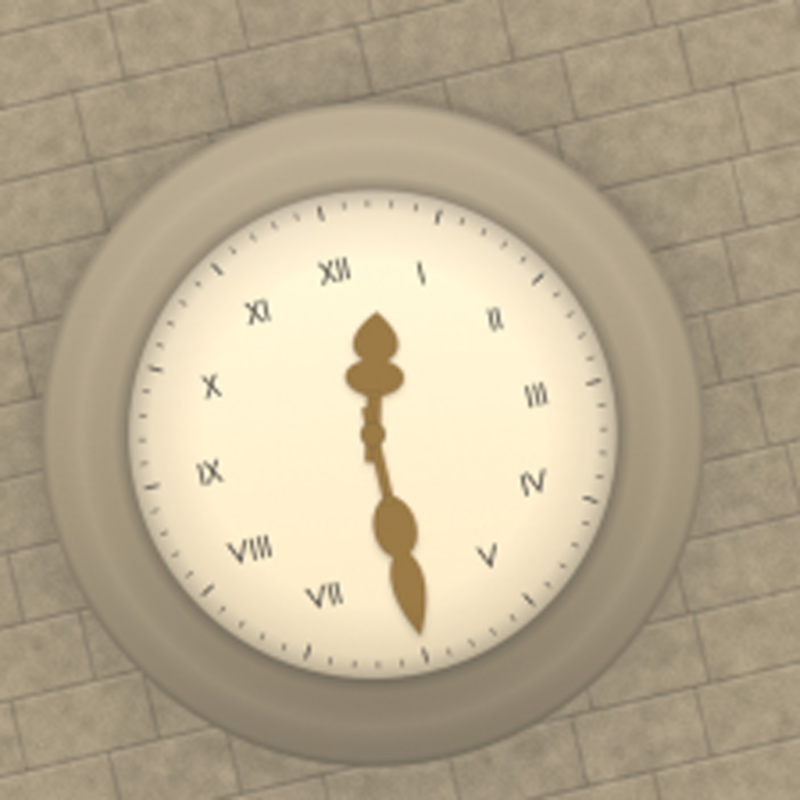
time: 12:30
